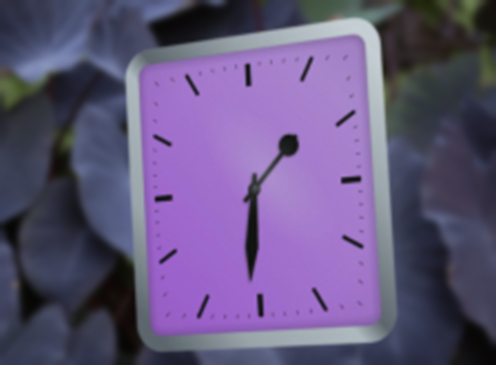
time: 1:31
